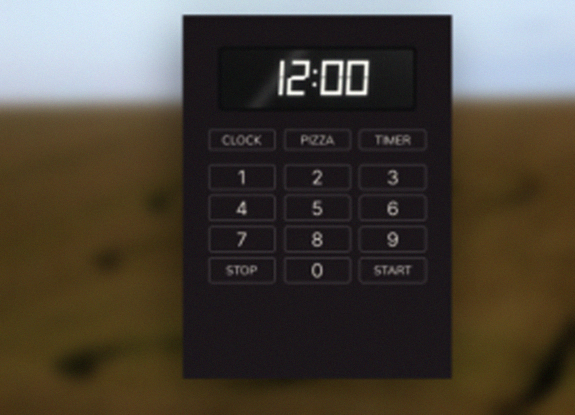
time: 12:00
